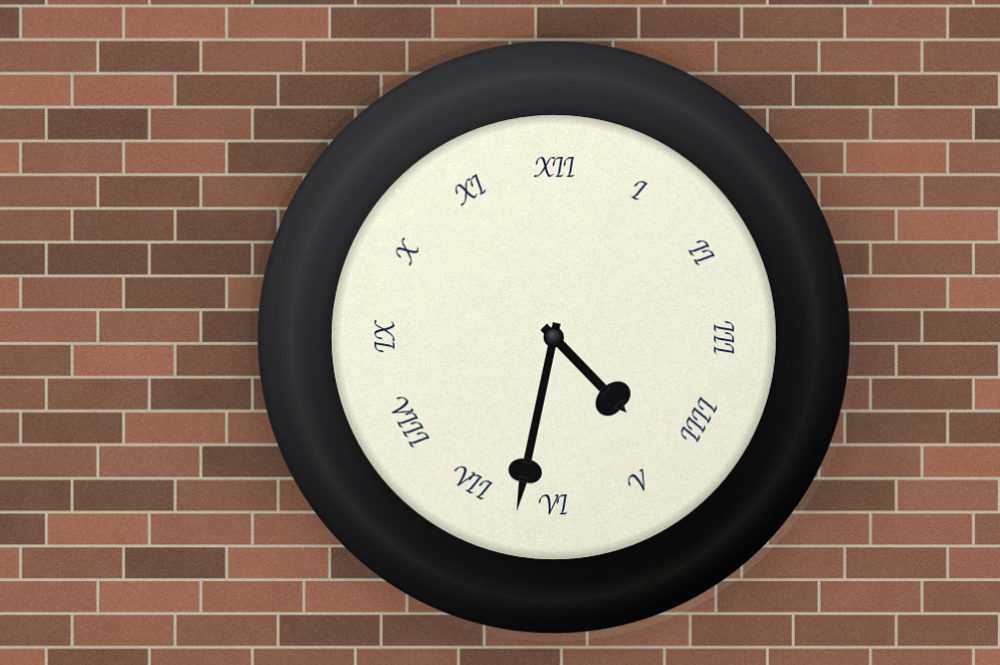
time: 4:32
